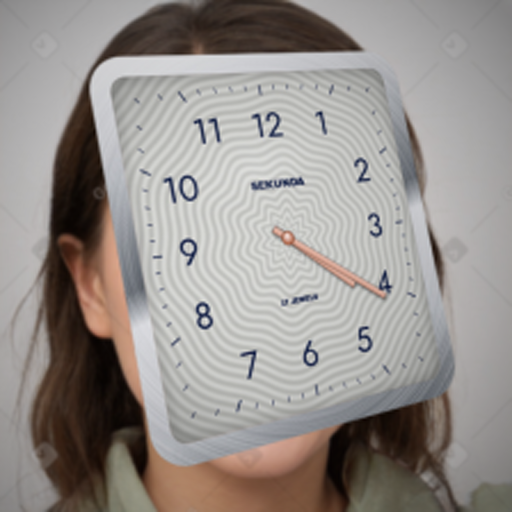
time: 4:21
